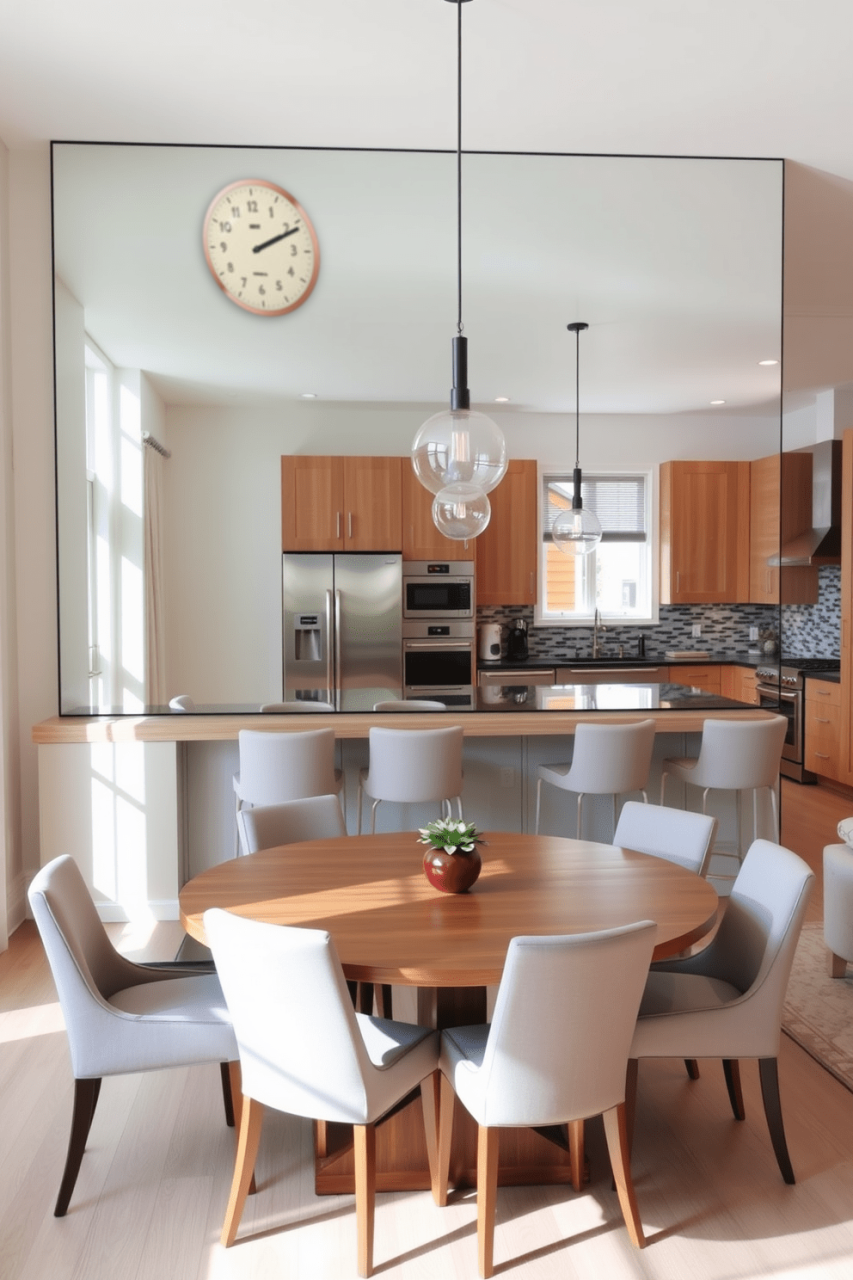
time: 2:11
